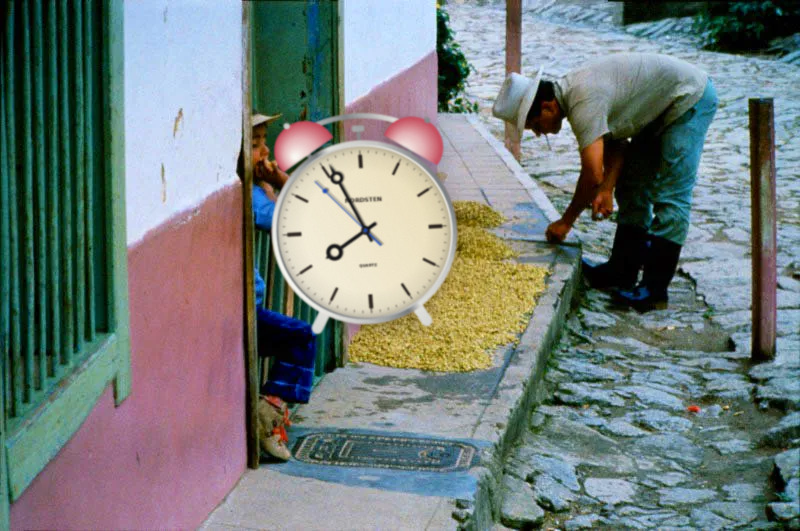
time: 7:55:53
